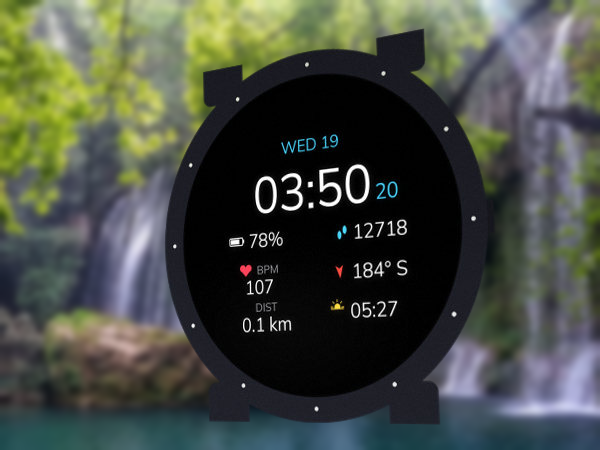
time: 3:50:20
